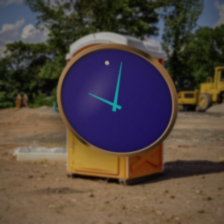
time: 10:03
